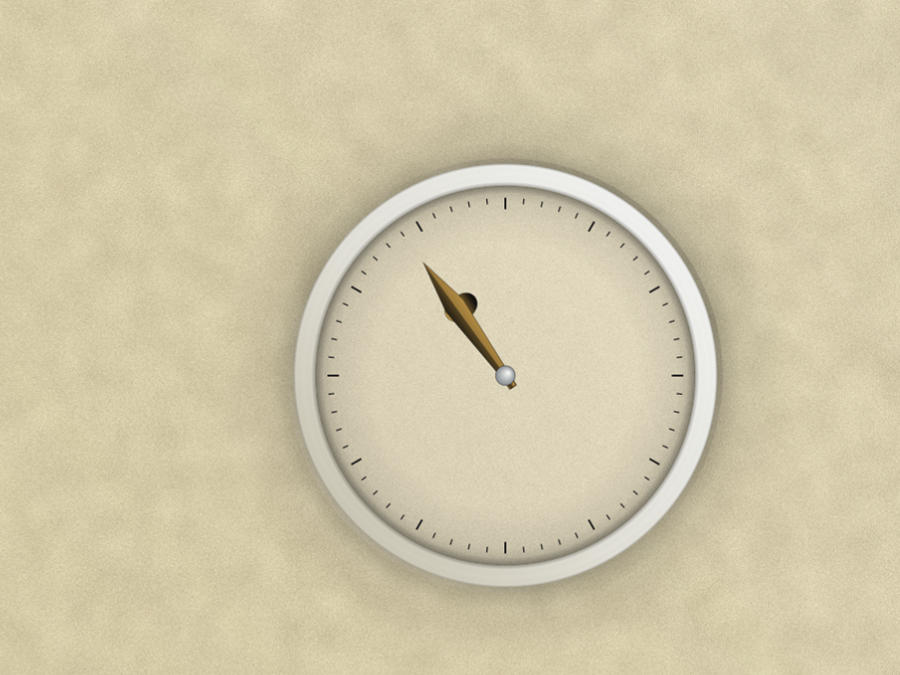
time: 10:54
